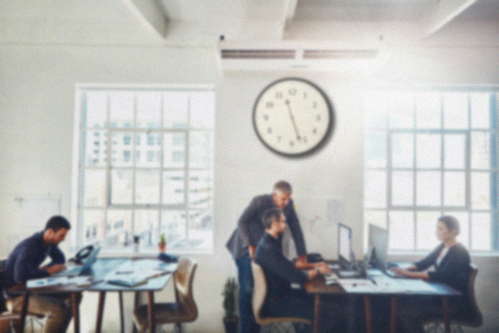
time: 11:27
